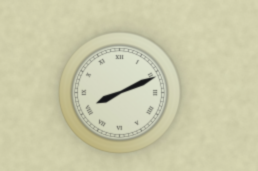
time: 8:11
